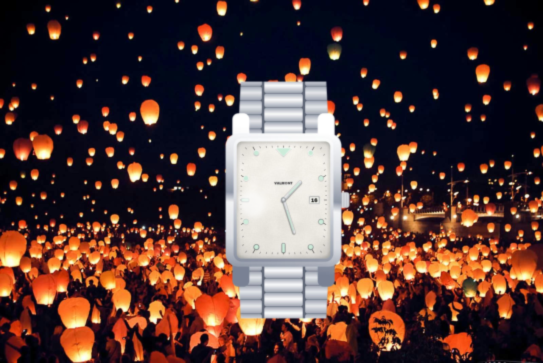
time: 1:27
